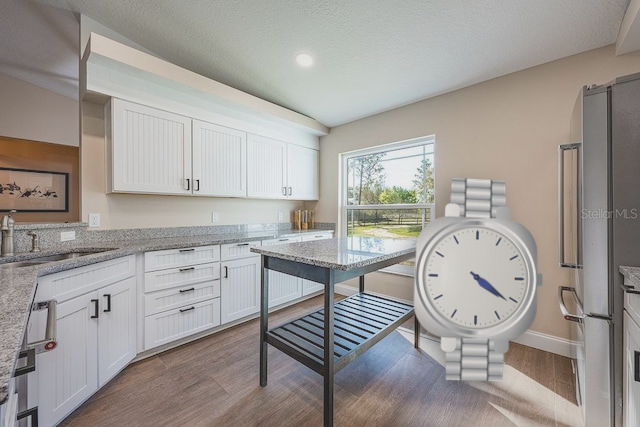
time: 4:21
